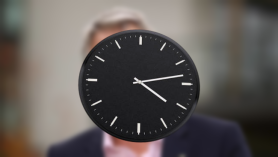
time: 4:13
